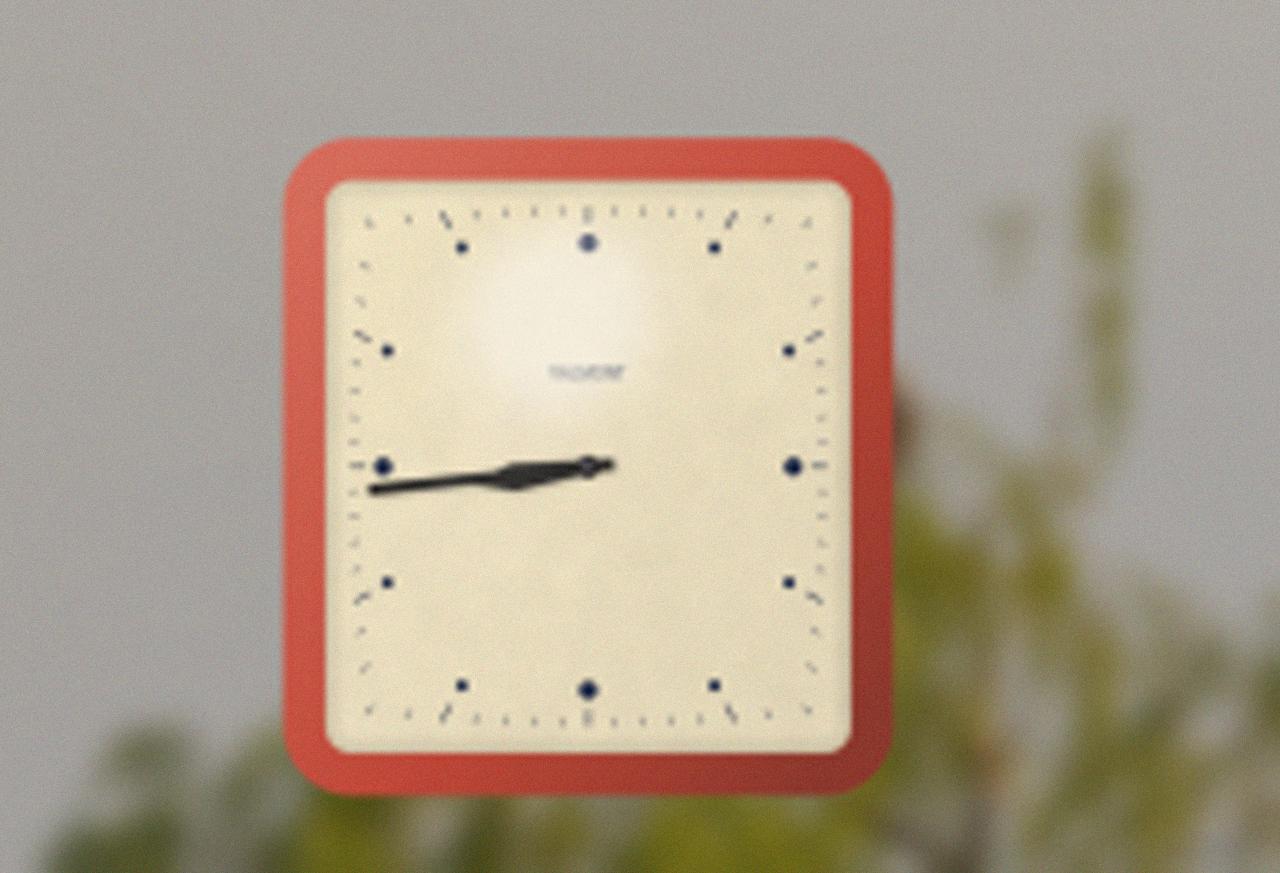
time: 8:44
